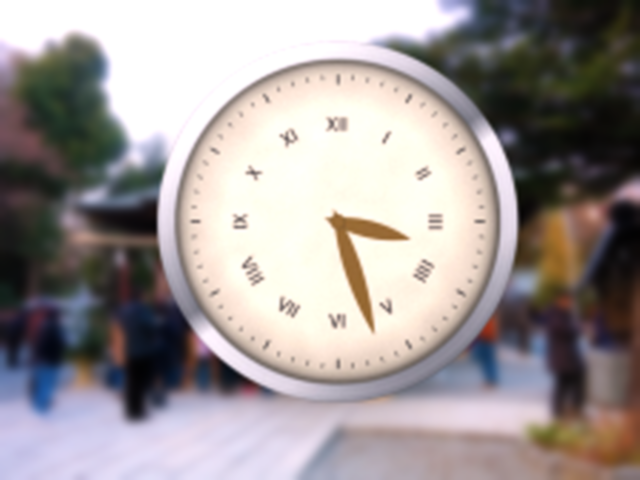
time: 3:27
